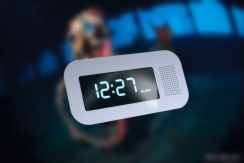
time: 12:27
